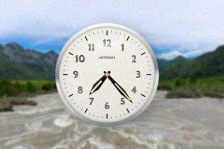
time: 7:23
